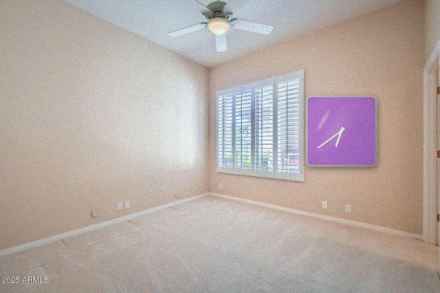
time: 6:39
